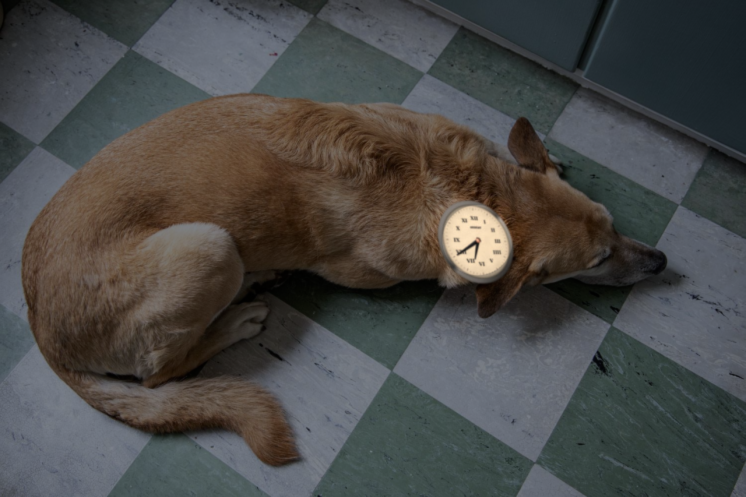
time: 6:40
